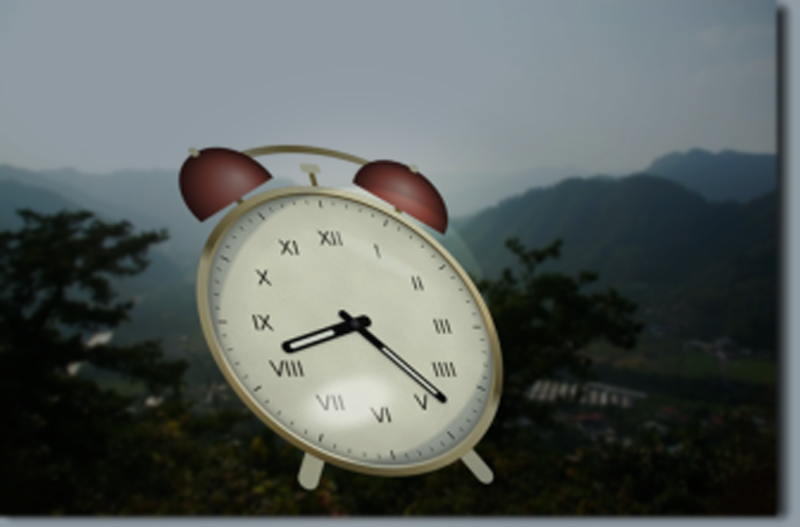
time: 8:23
